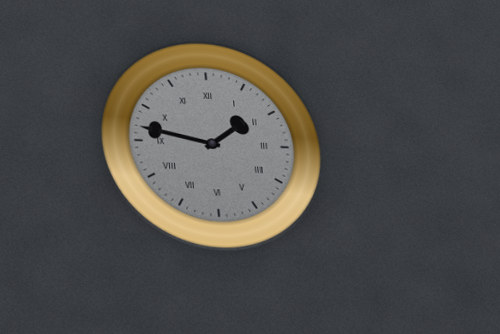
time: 1:47
